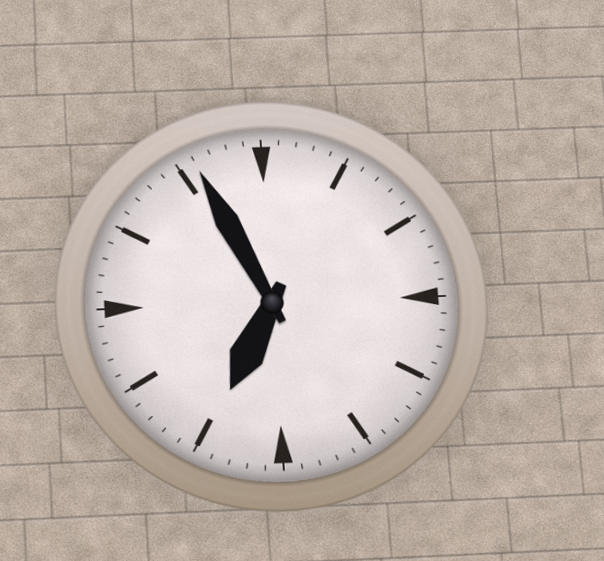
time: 6:56
